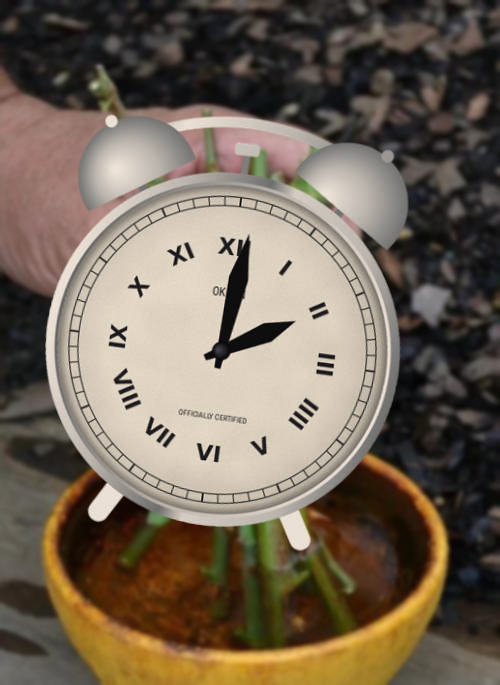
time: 2:01
